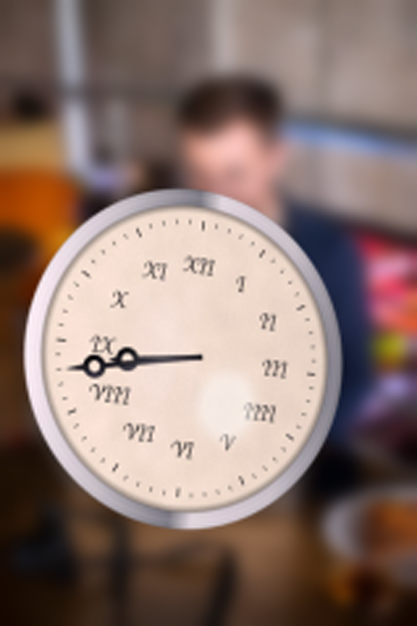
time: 8:43
